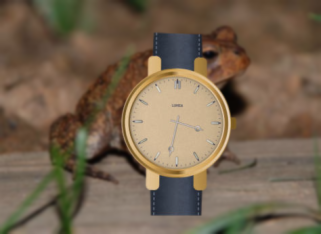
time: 3:32
